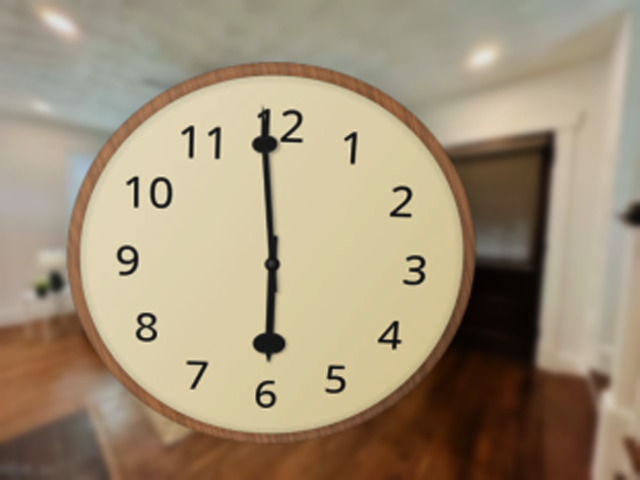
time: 5:59
